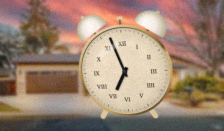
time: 6:57
